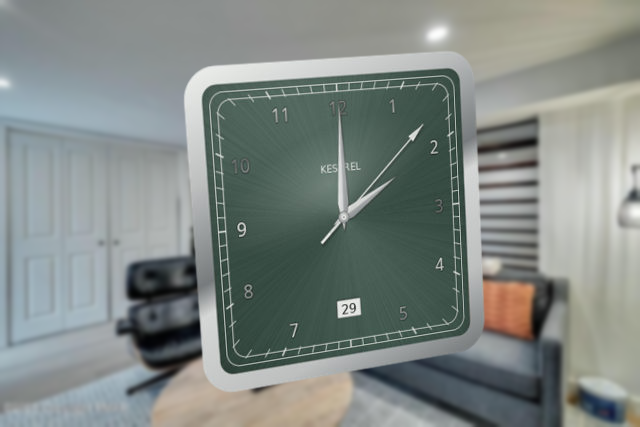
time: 2:00:08
